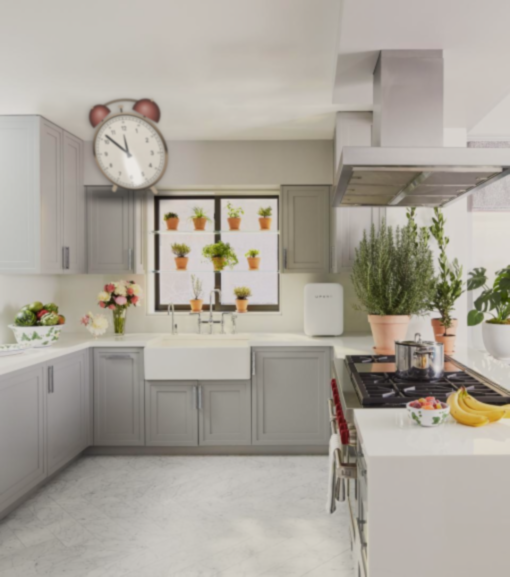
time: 11:52
